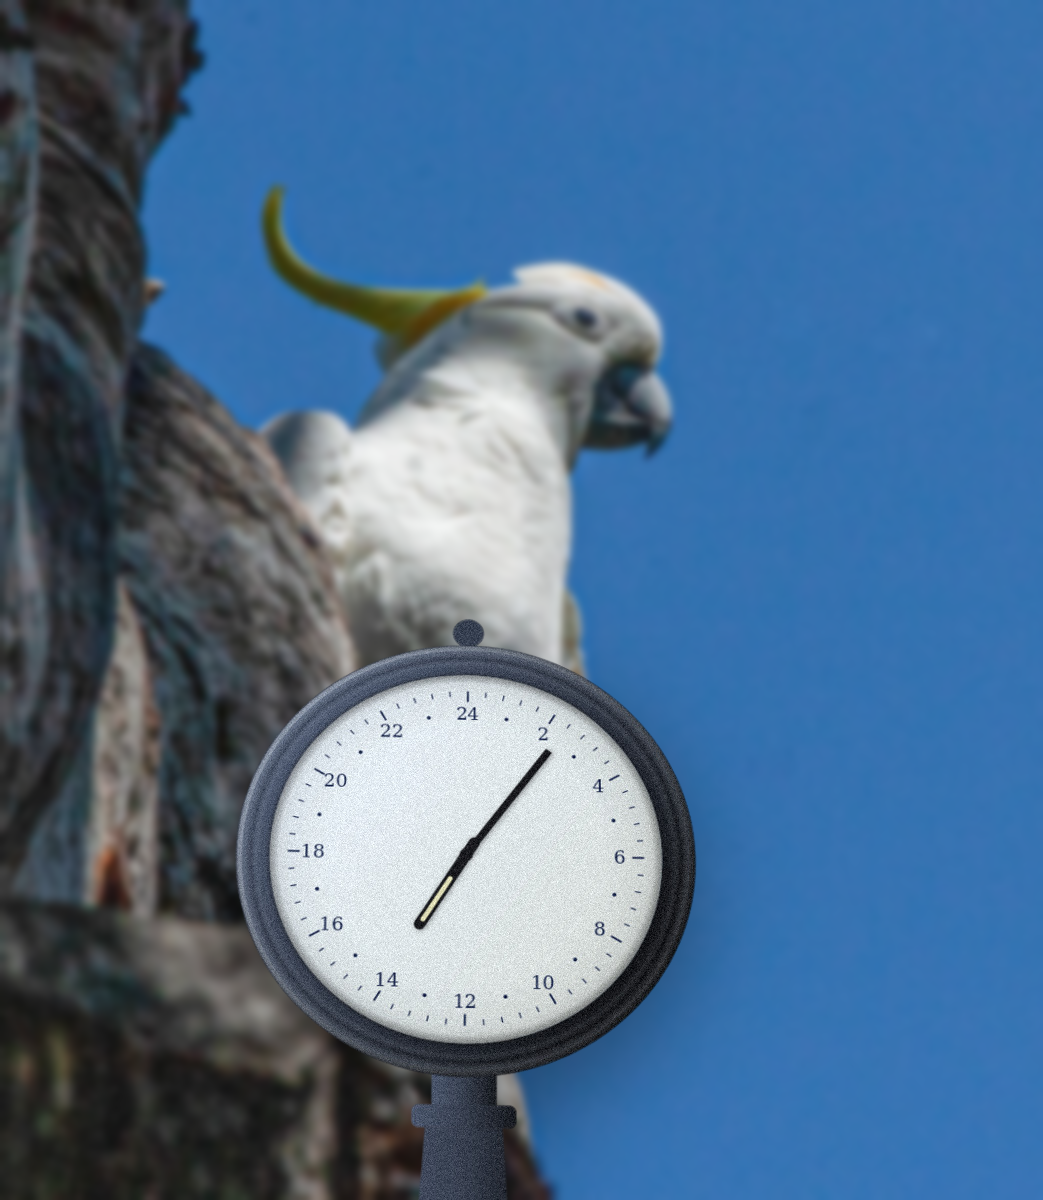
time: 14:06
